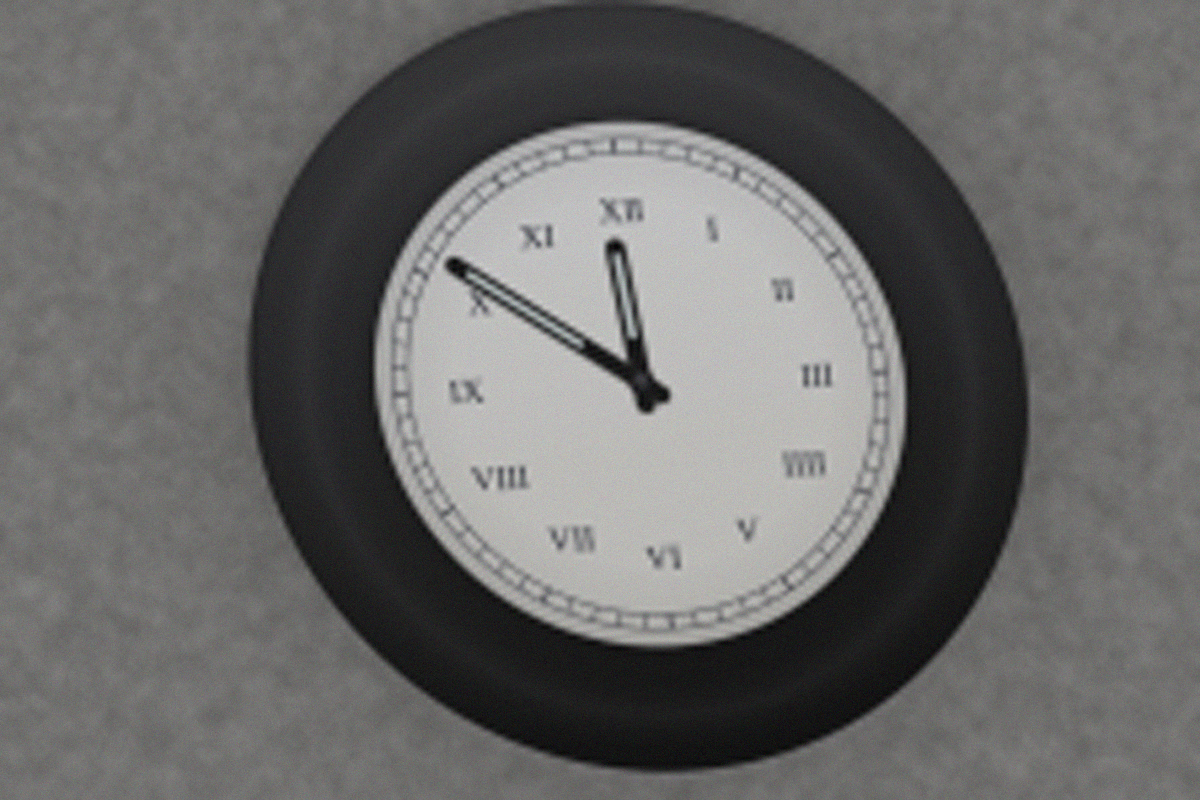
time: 11:51
